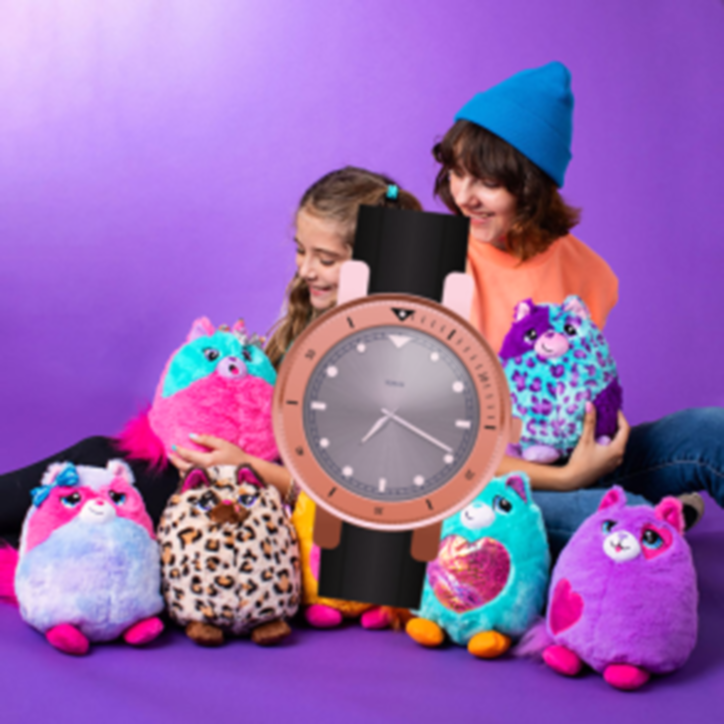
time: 7:19
